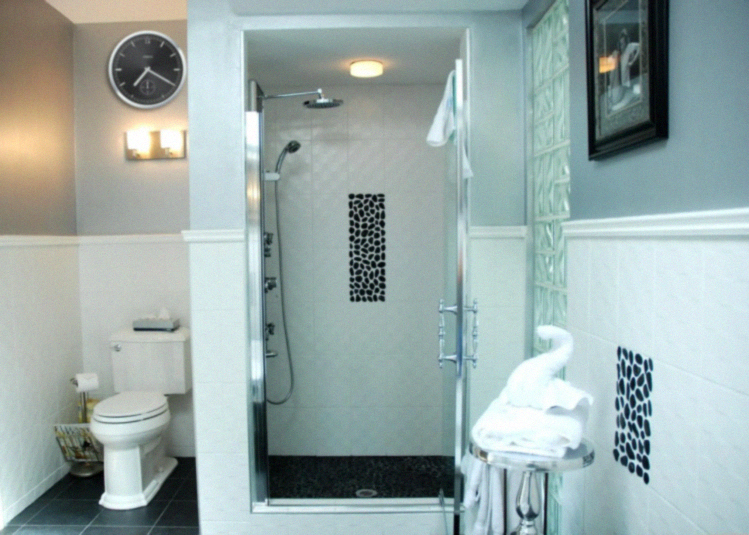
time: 7:20
